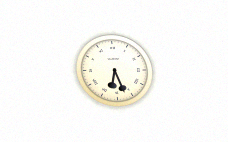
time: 6:27
